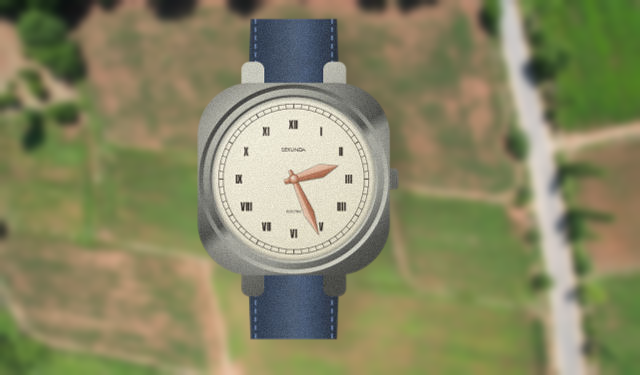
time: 2:26
